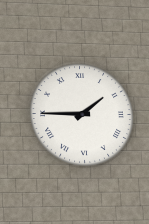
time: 1:45
